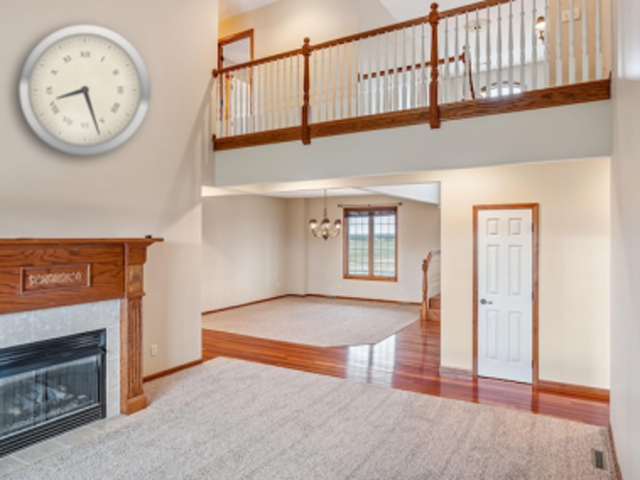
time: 8:27
